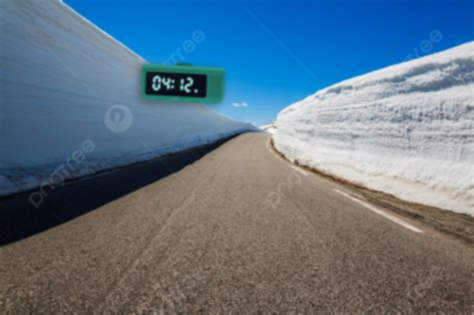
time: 4:12
